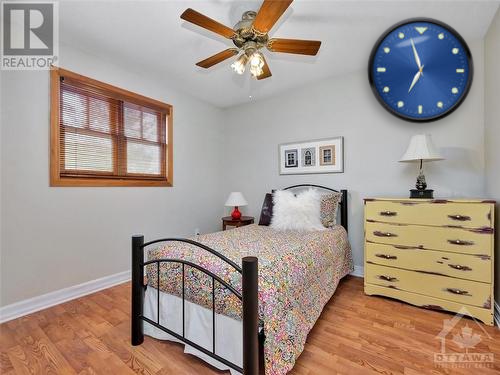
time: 6:57
